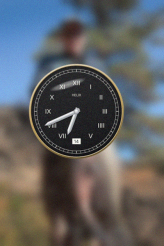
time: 6:41
